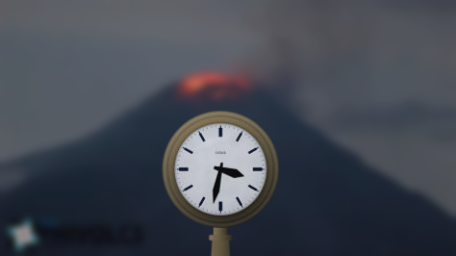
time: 3:32
